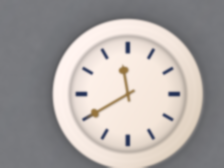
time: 11:40
